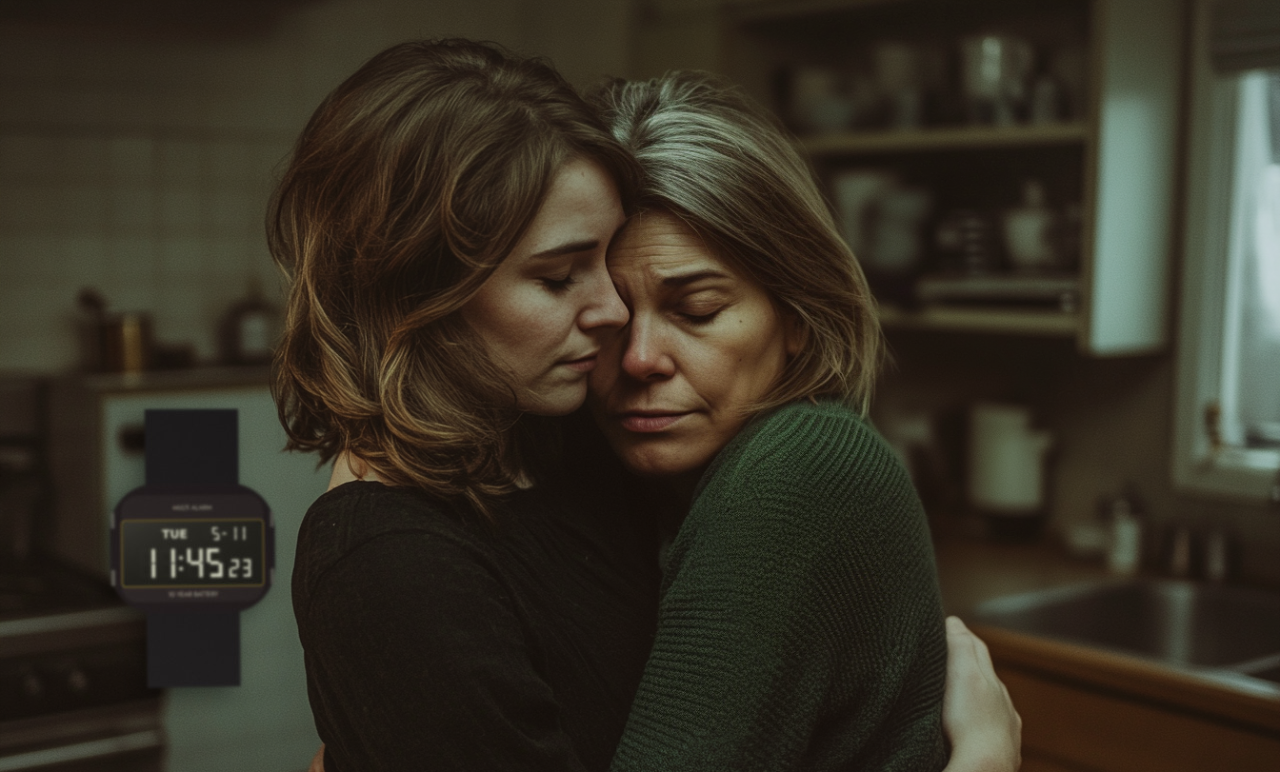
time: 11:45:23
